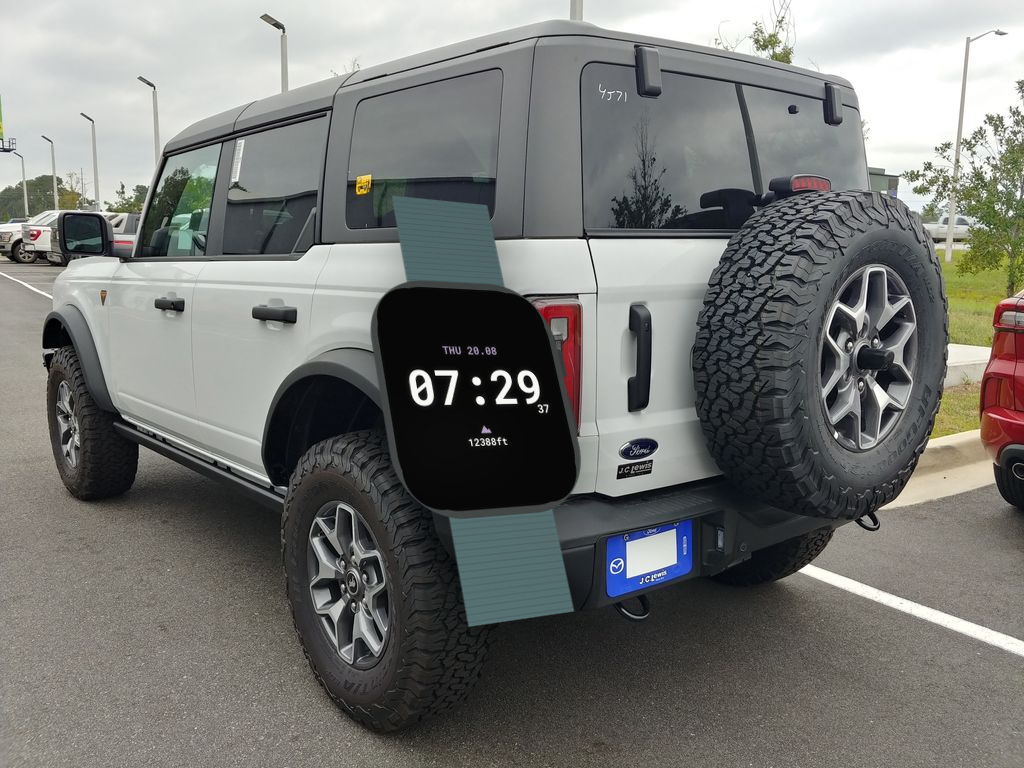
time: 7:29:37
